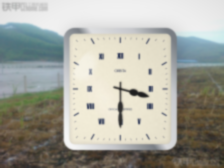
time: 3:30
